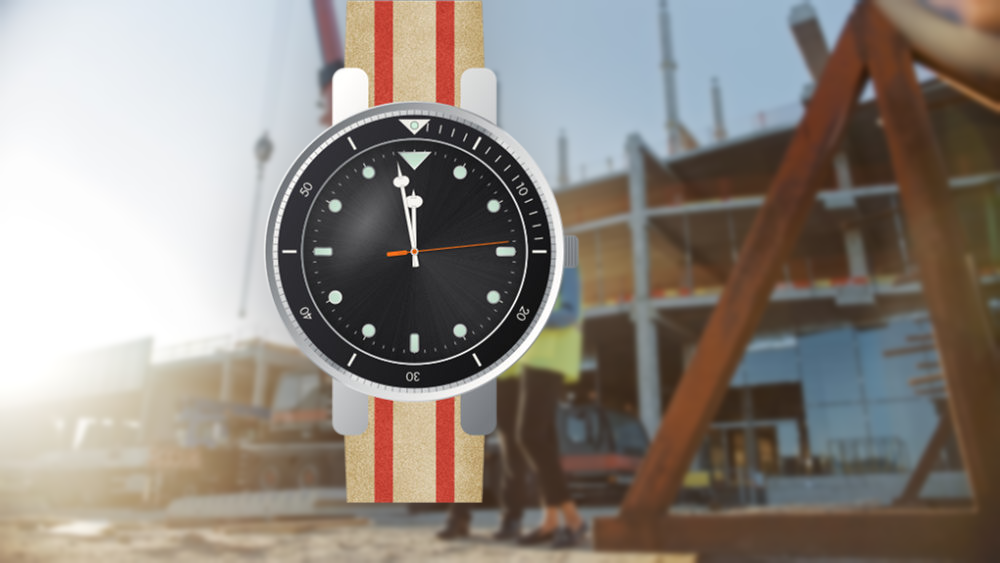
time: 11:58:14
